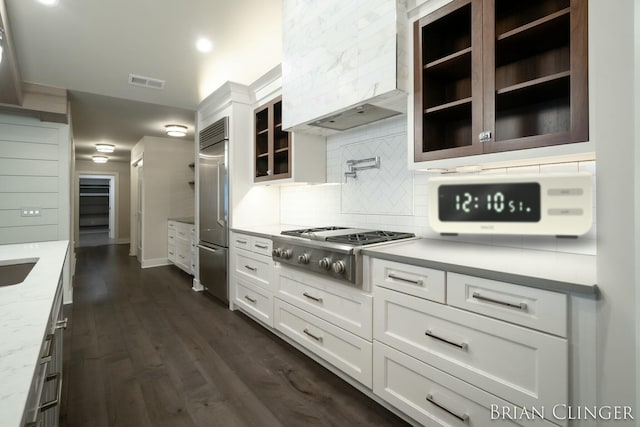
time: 12:10:51
